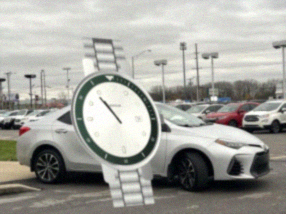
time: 10:54
